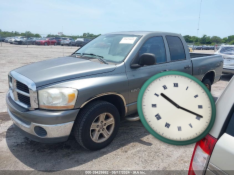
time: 10:19
